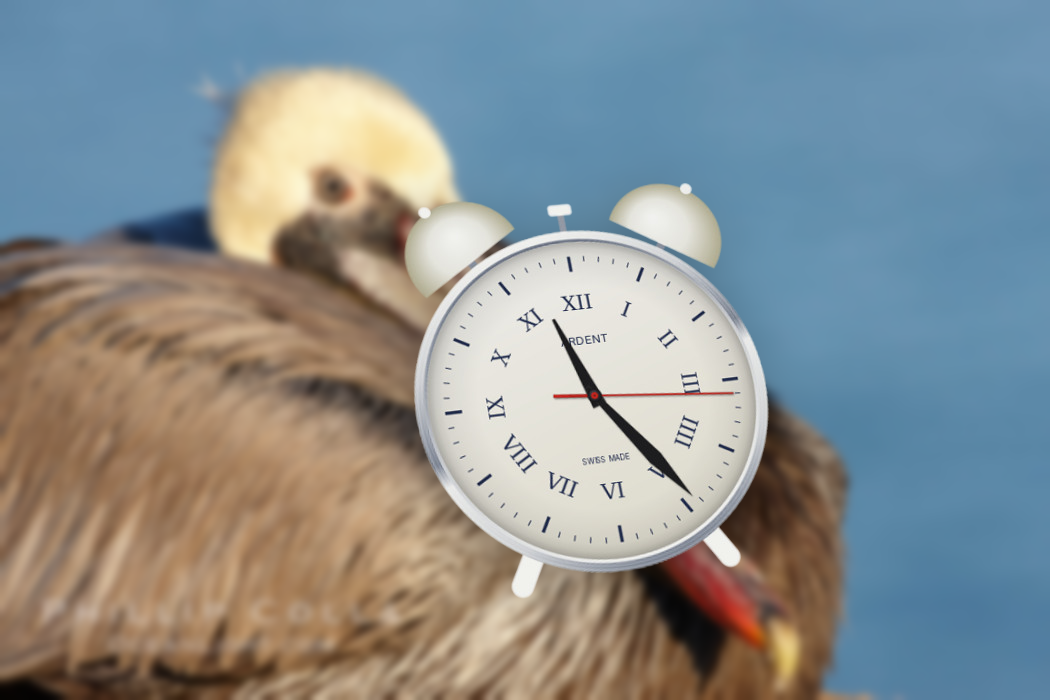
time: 11:24:16
